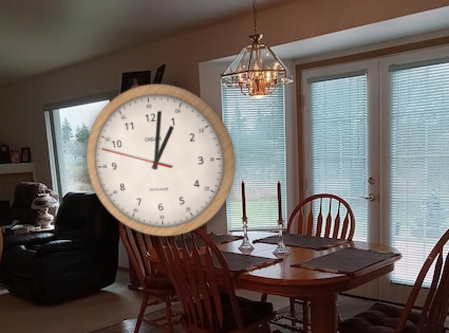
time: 1:01:48
